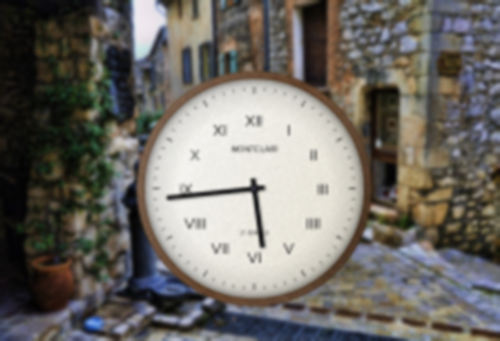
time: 5:44
